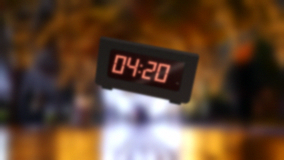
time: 4:20
